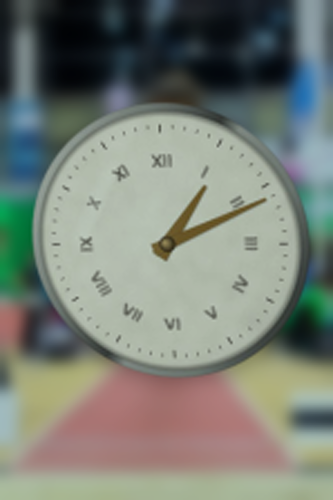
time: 1:11
